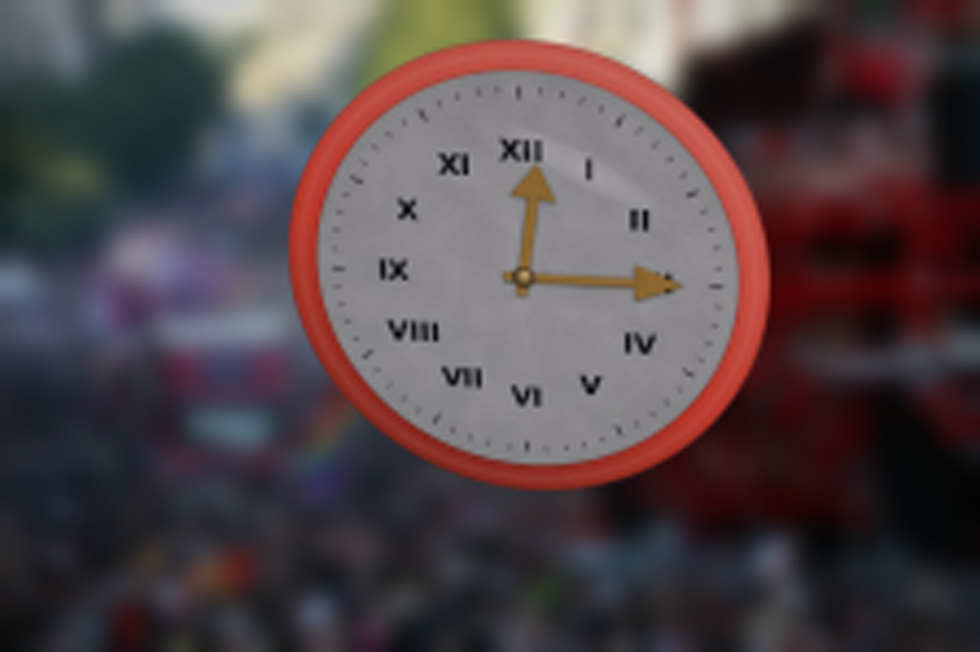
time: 12:15
